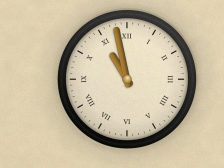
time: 10:58
